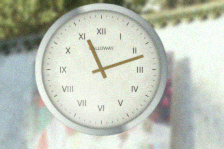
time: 11:12
